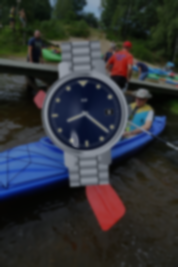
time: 8:22
